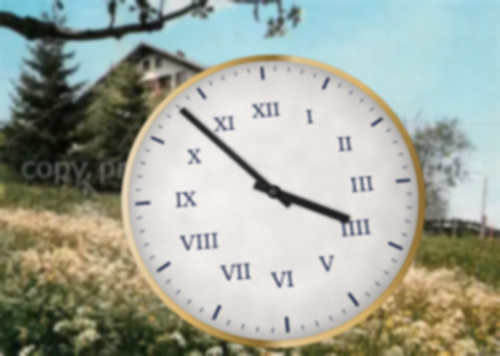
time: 3:53
